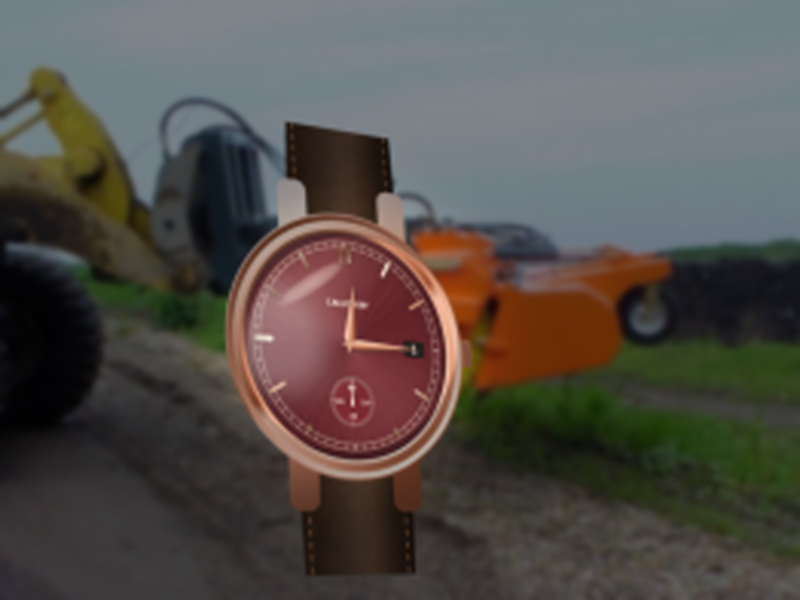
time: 12:15
